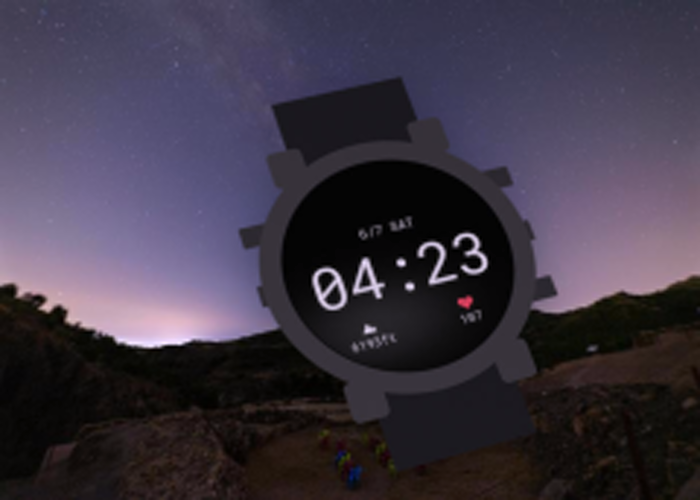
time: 4:23
